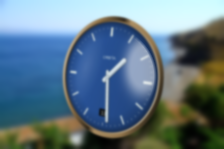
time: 1:29
